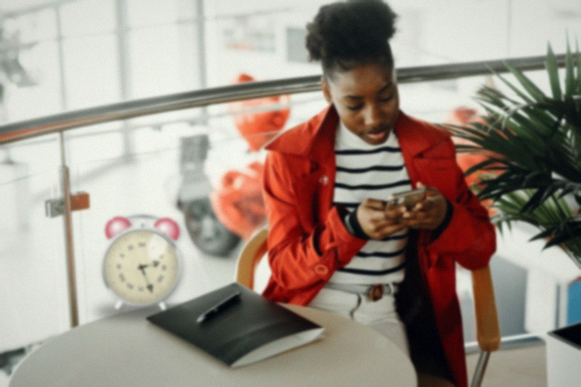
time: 2:26
